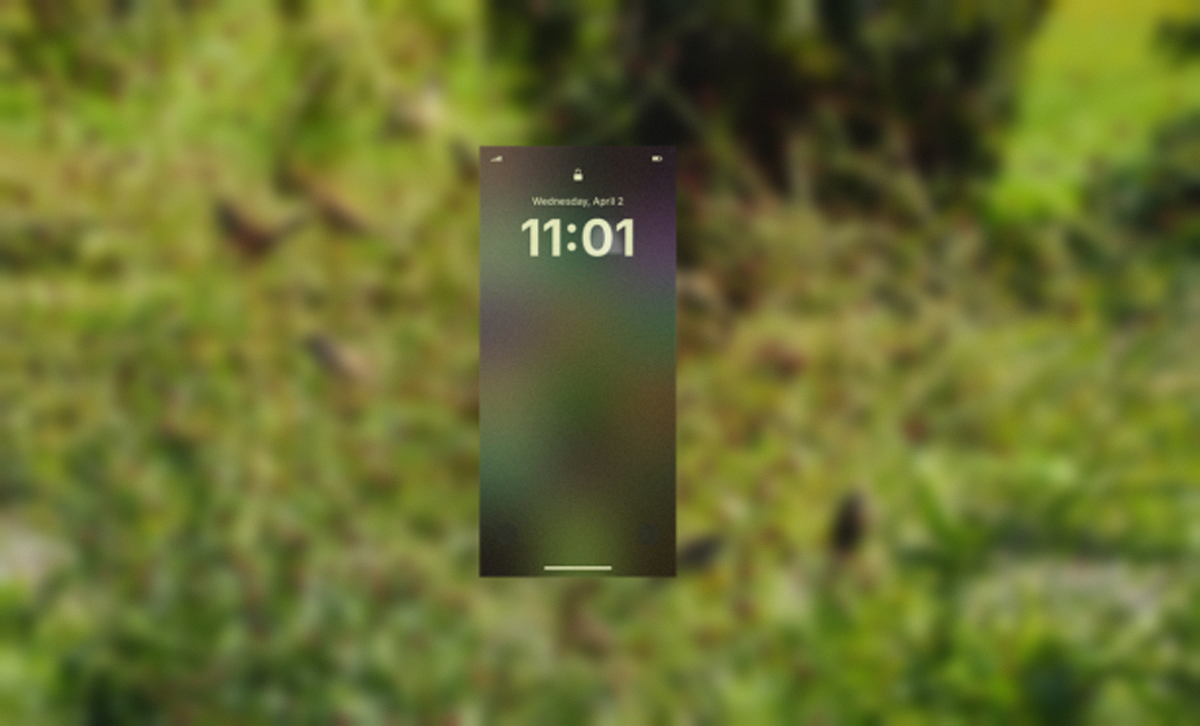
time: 11:01
